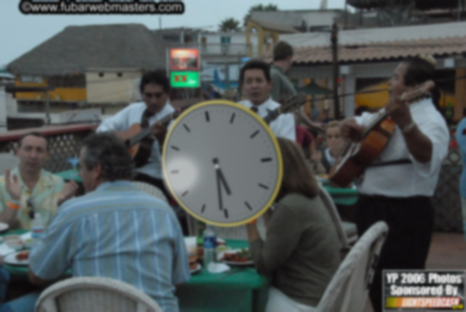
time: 5:31
